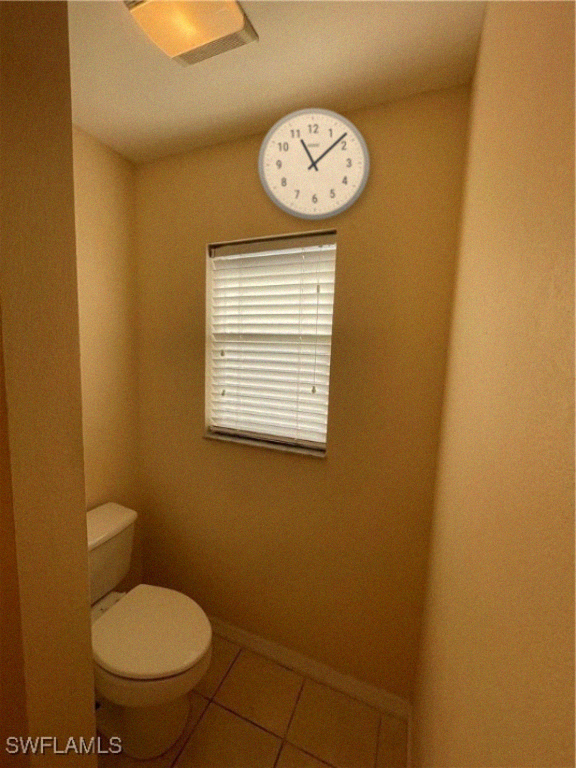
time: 11:08
